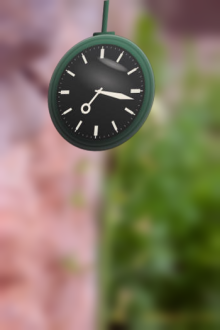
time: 7:17
